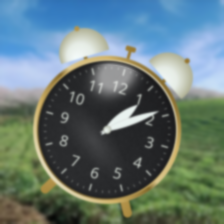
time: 1:09
